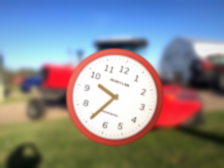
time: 9:35
